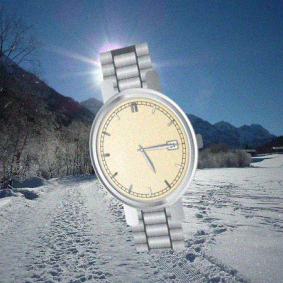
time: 5:15
